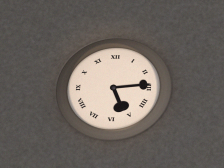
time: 5:14
